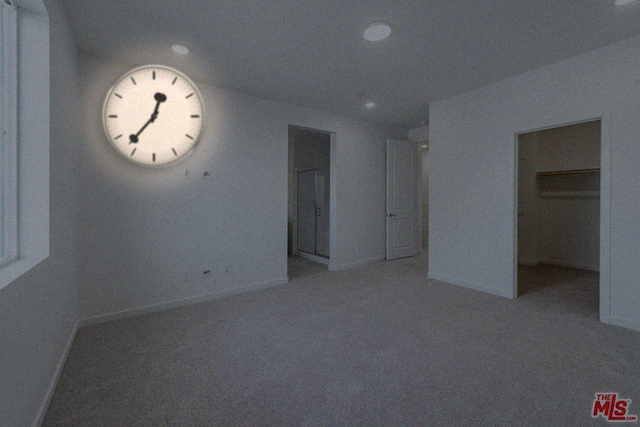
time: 12:37
